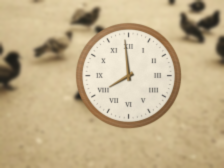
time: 7:59
